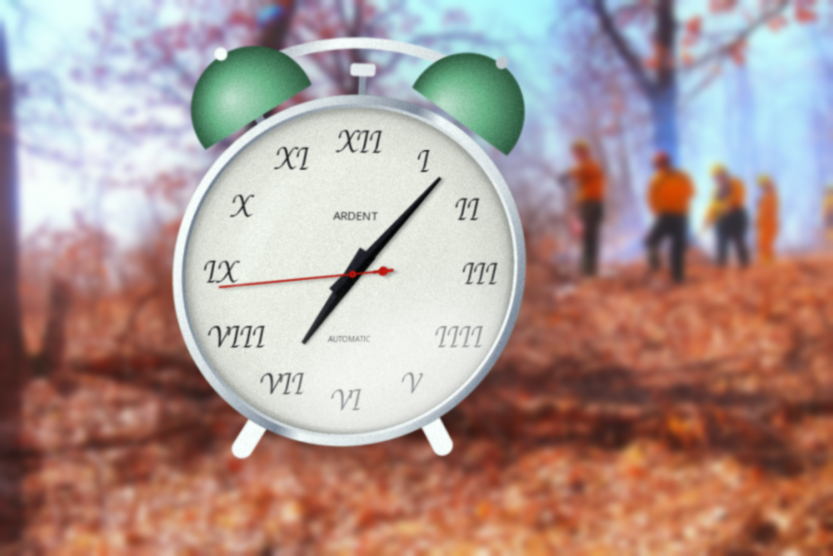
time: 7:06:44
